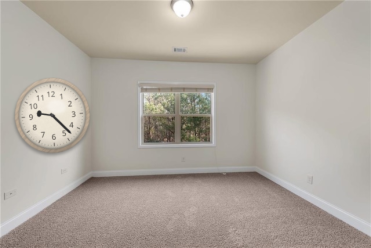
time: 9:23
